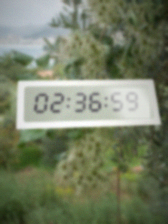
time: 2:36:59
